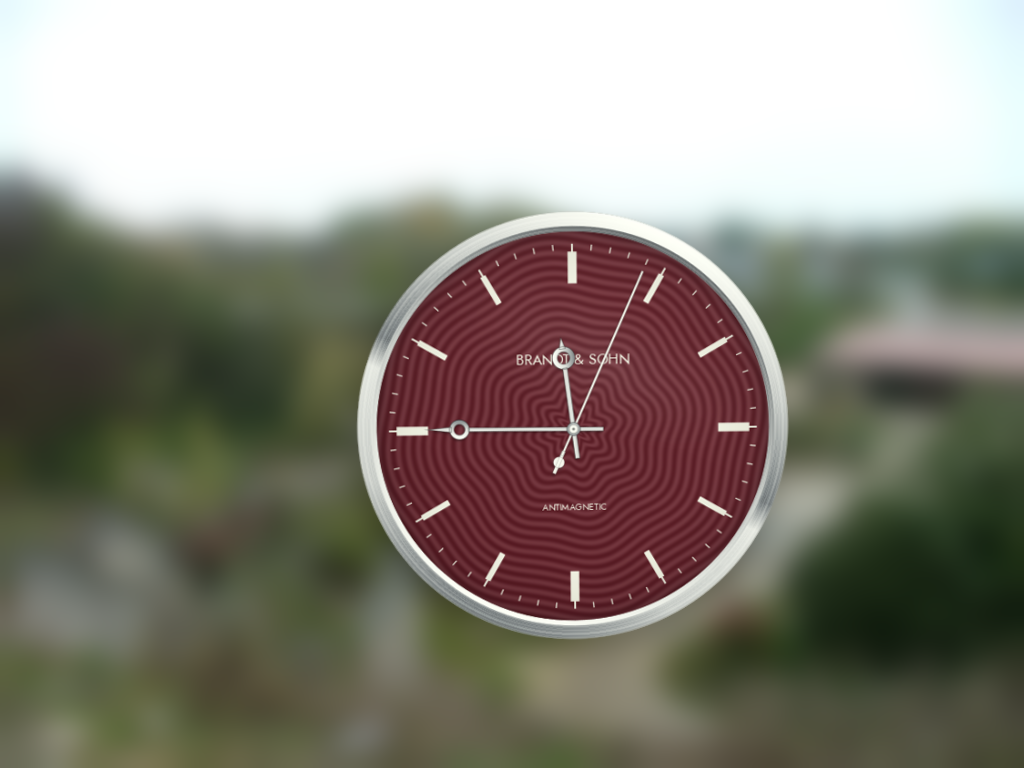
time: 11:45:04
